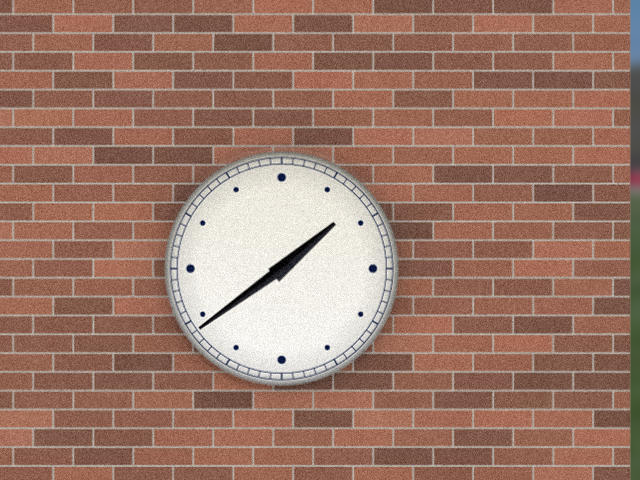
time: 1:39
